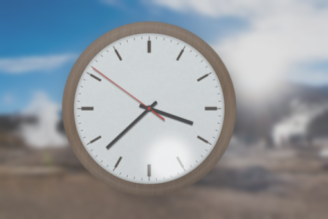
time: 3:37:51
